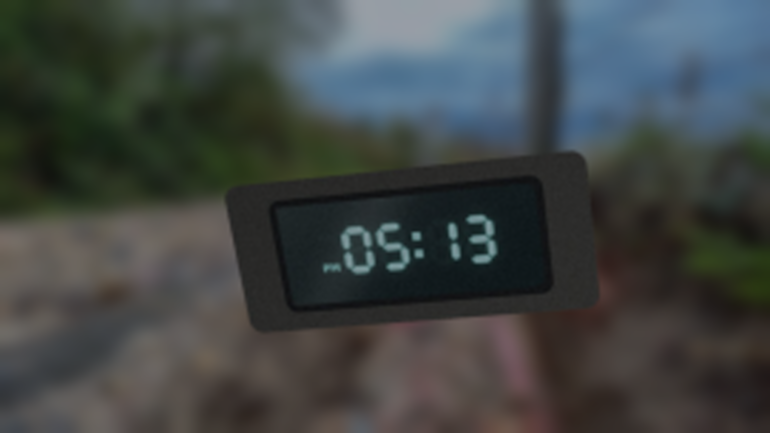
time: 5:13
